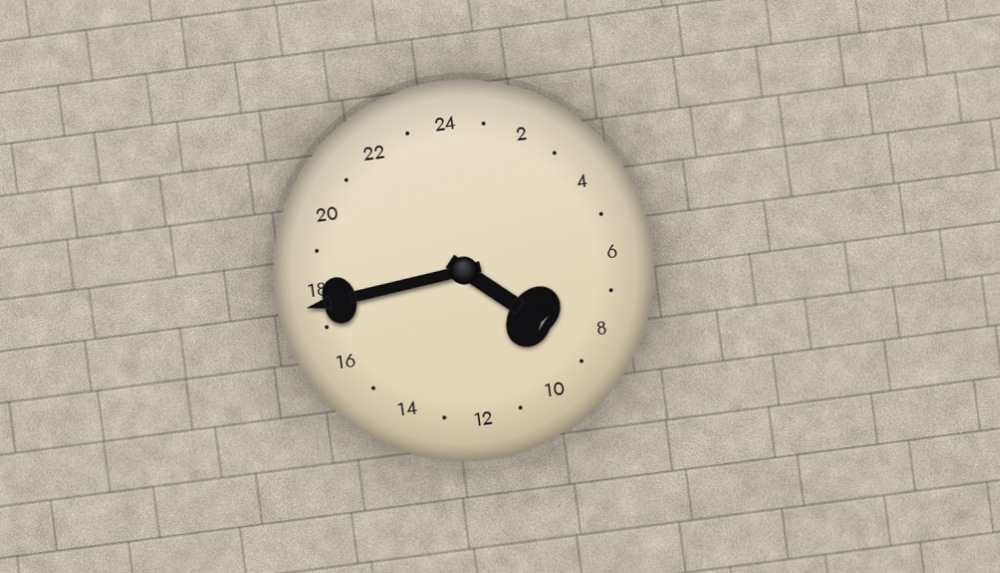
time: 8:44
